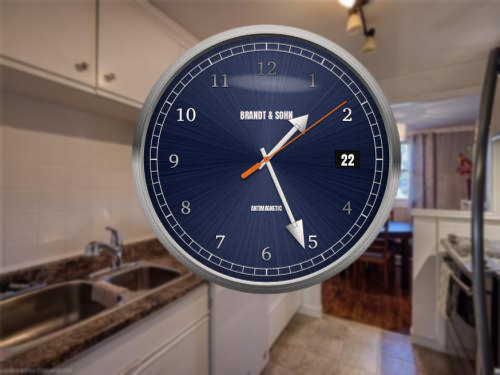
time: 1:26:09
